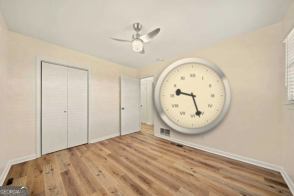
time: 9:27
